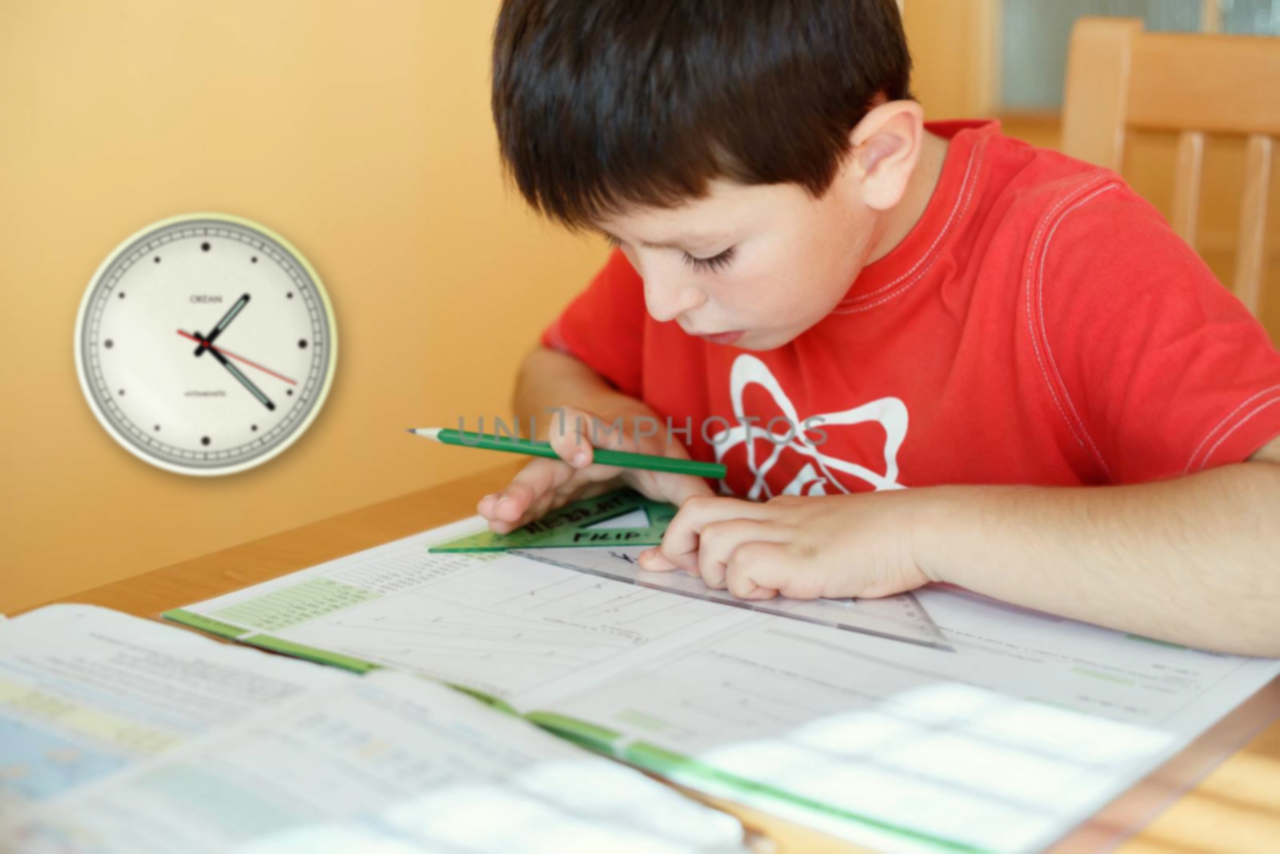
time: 1:22:19
